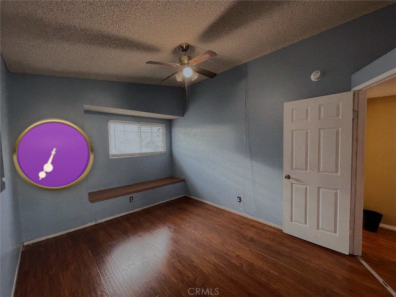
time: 6:34
